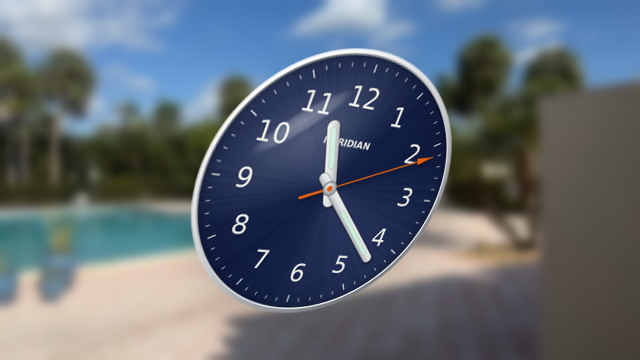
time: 11:22:11
